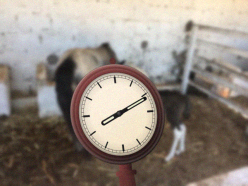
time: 8:11
